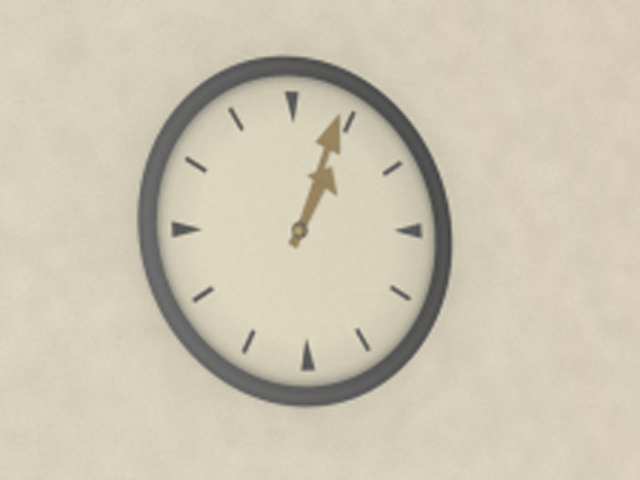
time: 1:04
